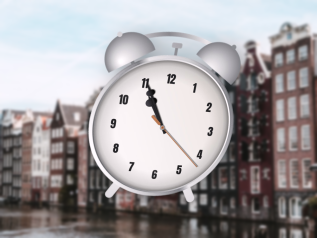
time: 10:55:22
